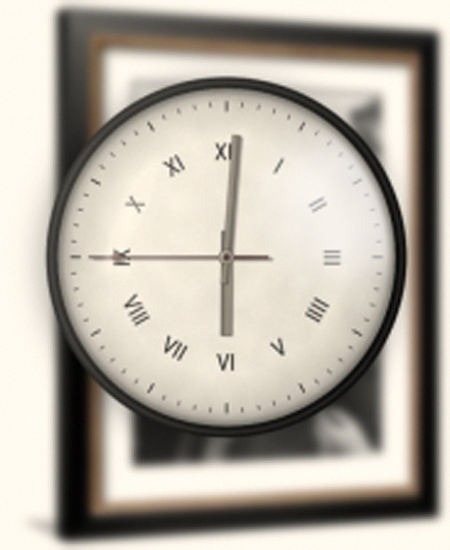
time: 6:00:45
